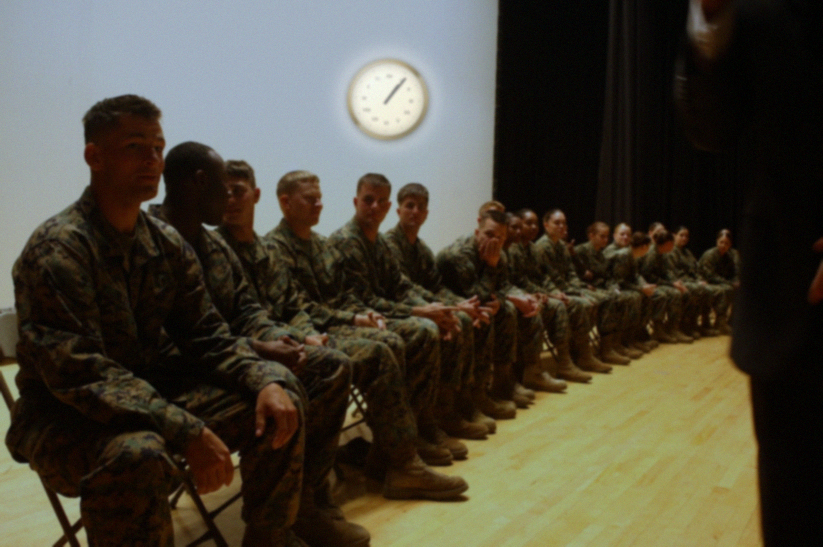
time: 1:06
